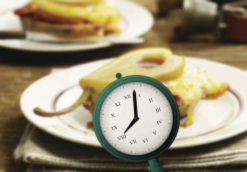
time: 8:03
